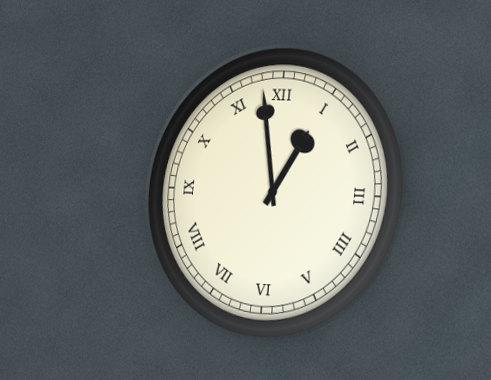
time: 12:58
